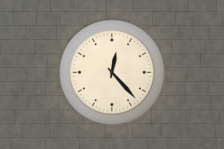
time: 12:23
